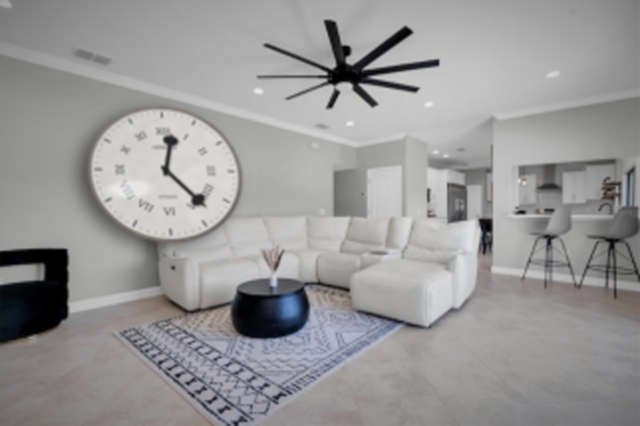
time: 12:23
